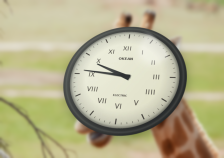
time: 9:46
